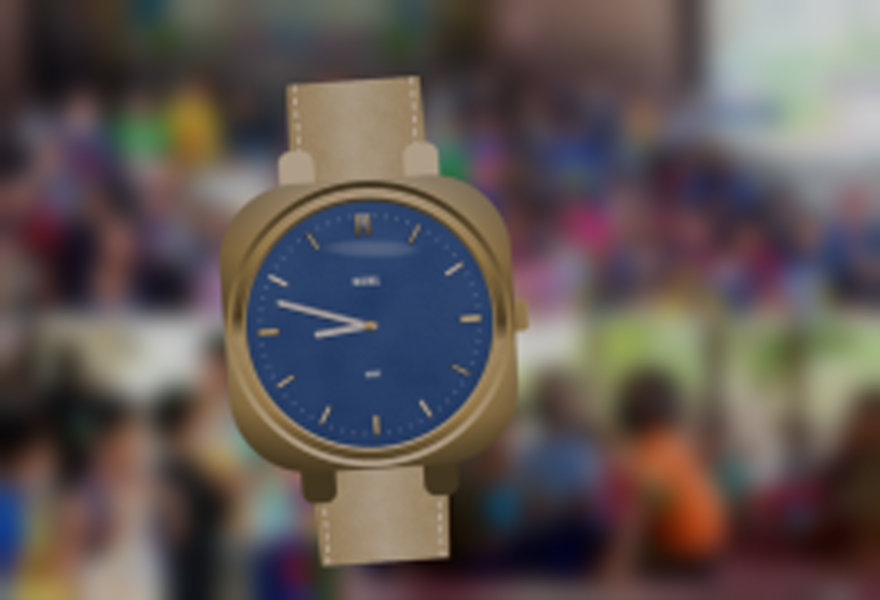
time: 8:48
